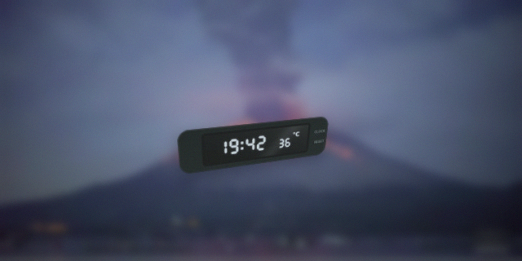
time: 19:42
